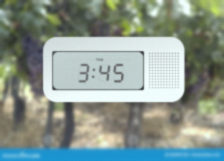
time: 3:45
